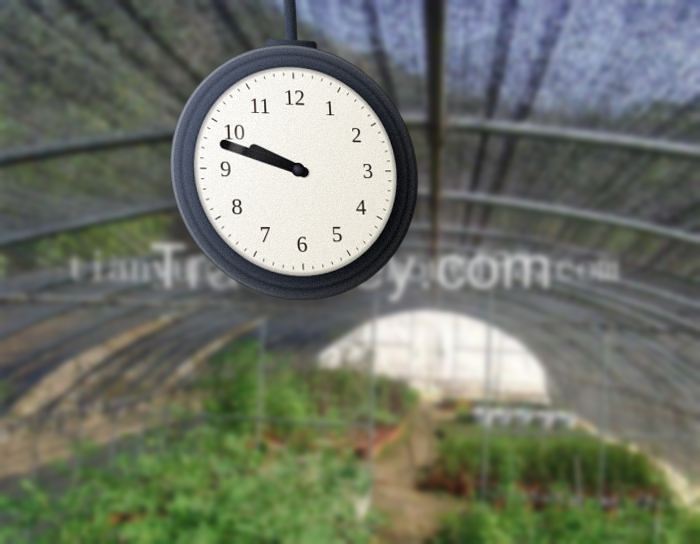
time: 9:48
